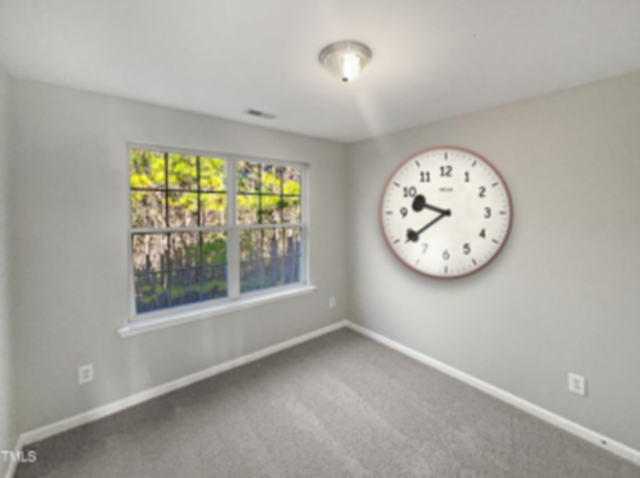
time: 9:39
